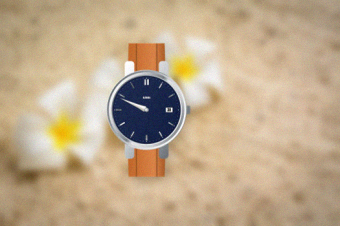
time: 9:49
